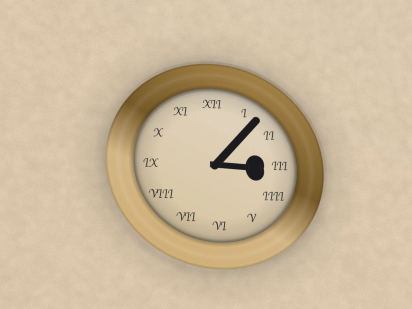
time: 3:07
